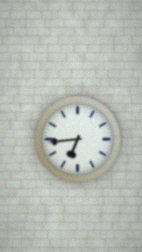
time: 6:44
